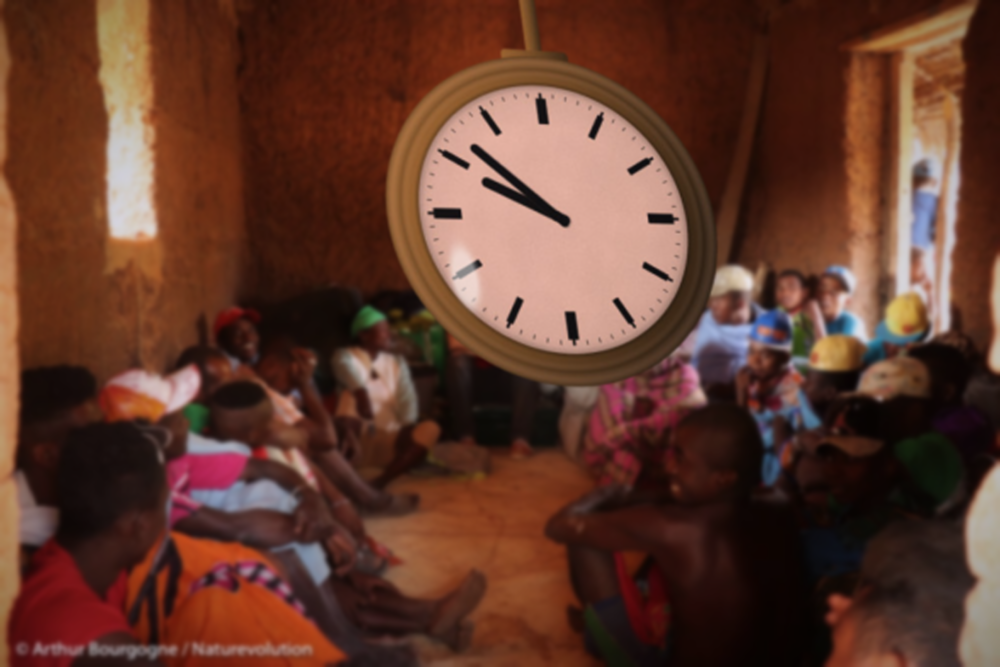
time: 9:52
